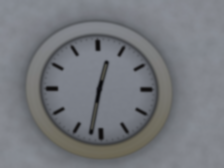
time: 12:32
